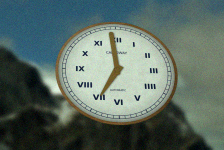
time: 6:59
